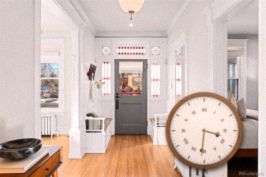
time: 3:31
